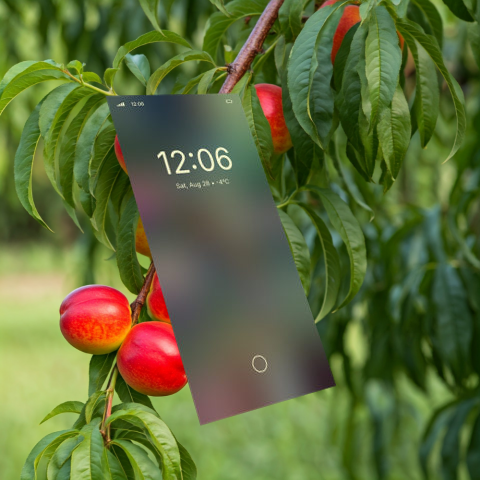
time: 12:06
